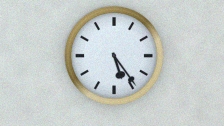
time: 5:24
